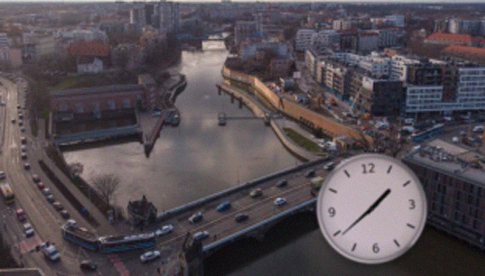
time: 1:39
